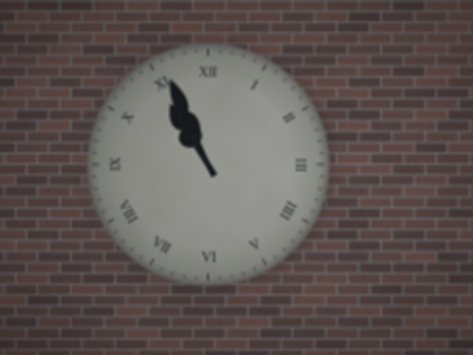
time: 10:56
